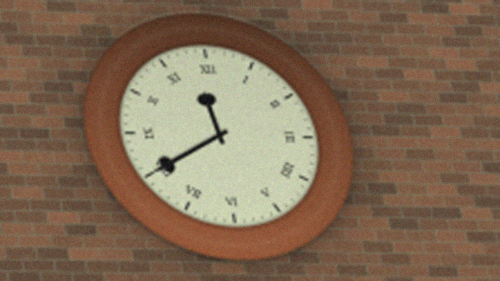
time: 11:40
